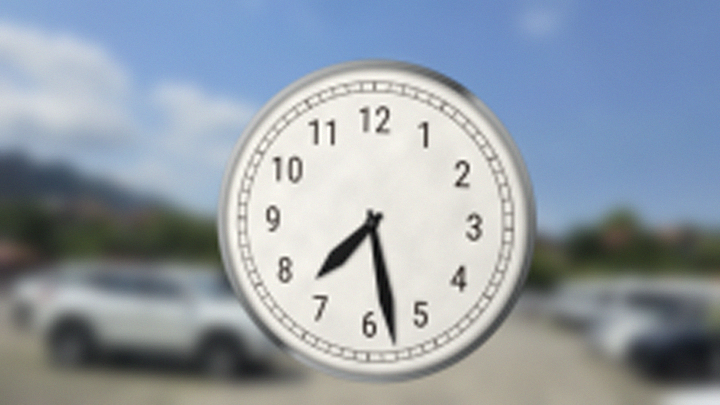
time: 7:28
